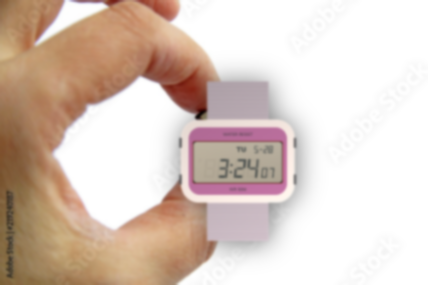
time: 3:24
